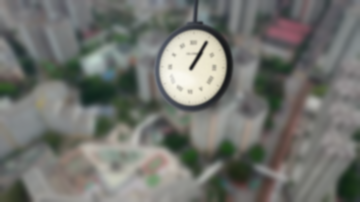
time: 1:05
